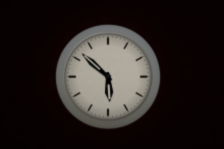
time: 5:52
